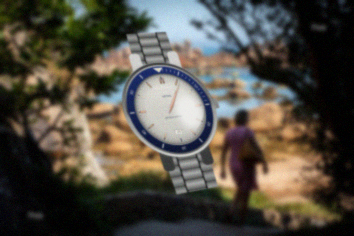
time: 1:06
